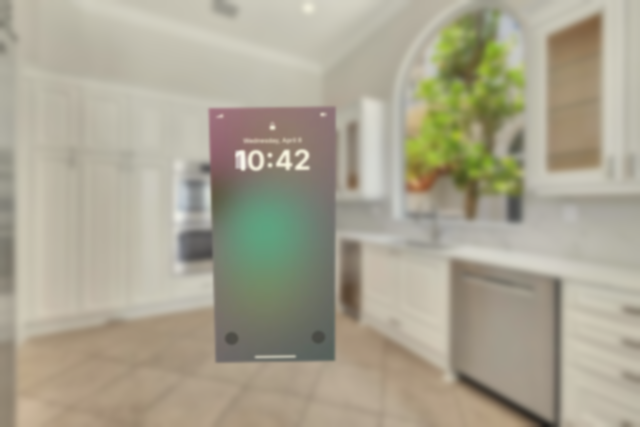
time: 10:42
